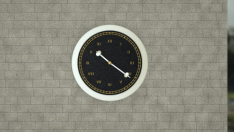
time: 10:21
